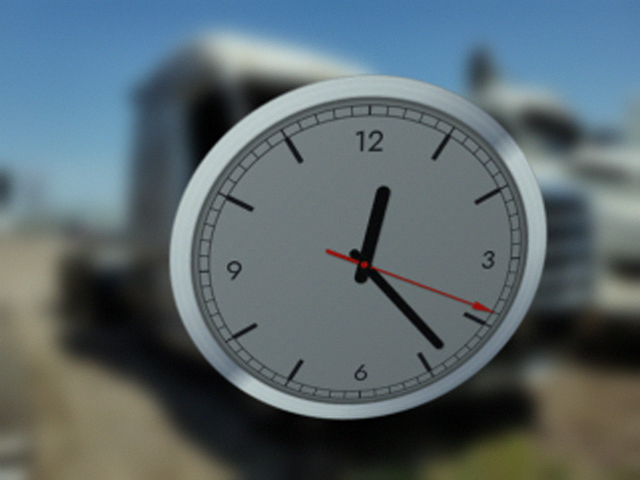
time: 12:23:19
